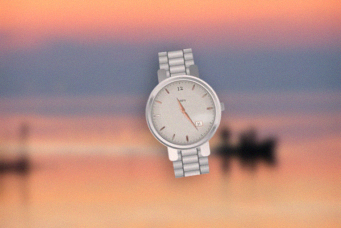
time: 11:25
